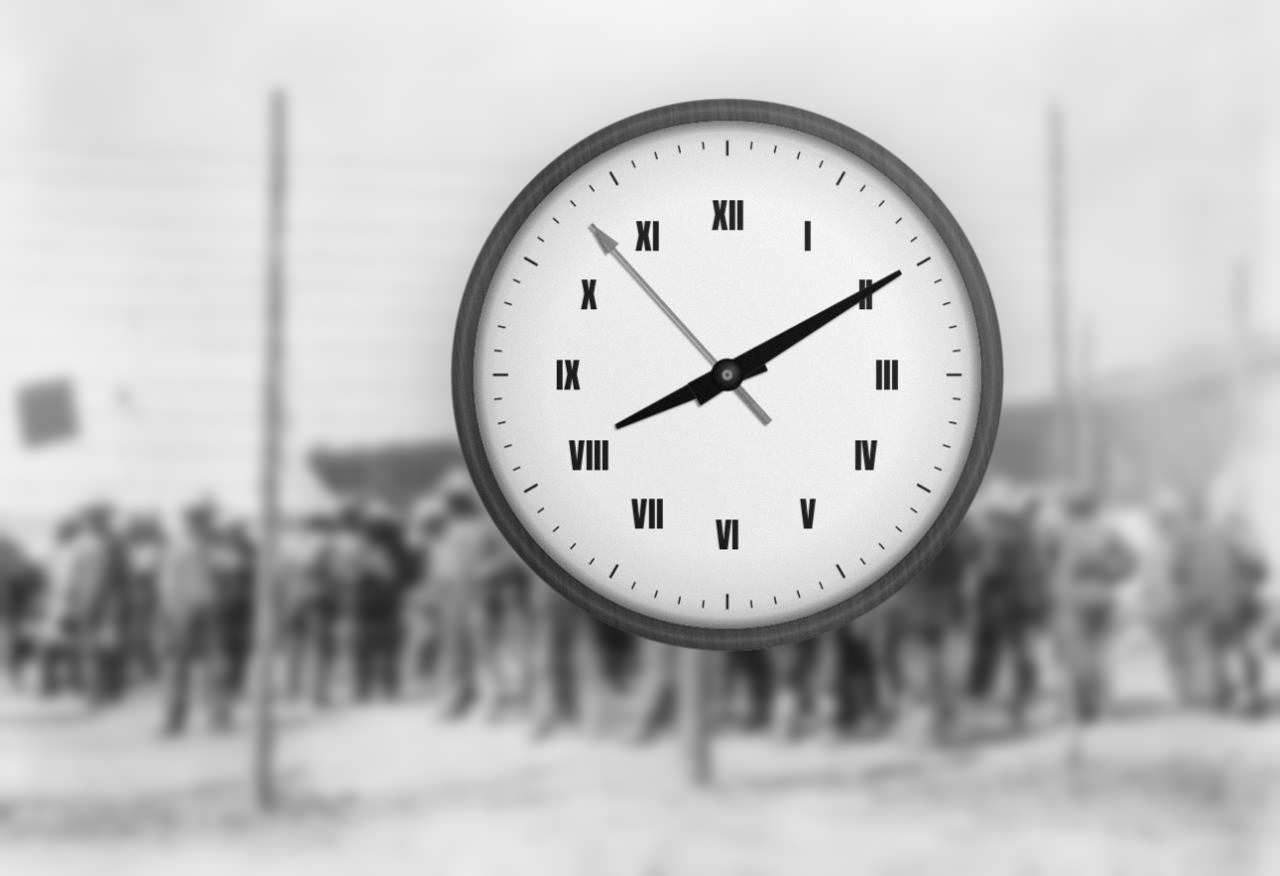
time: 8:09:53
